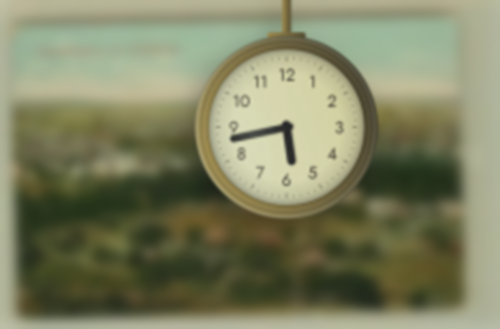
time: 5:43
